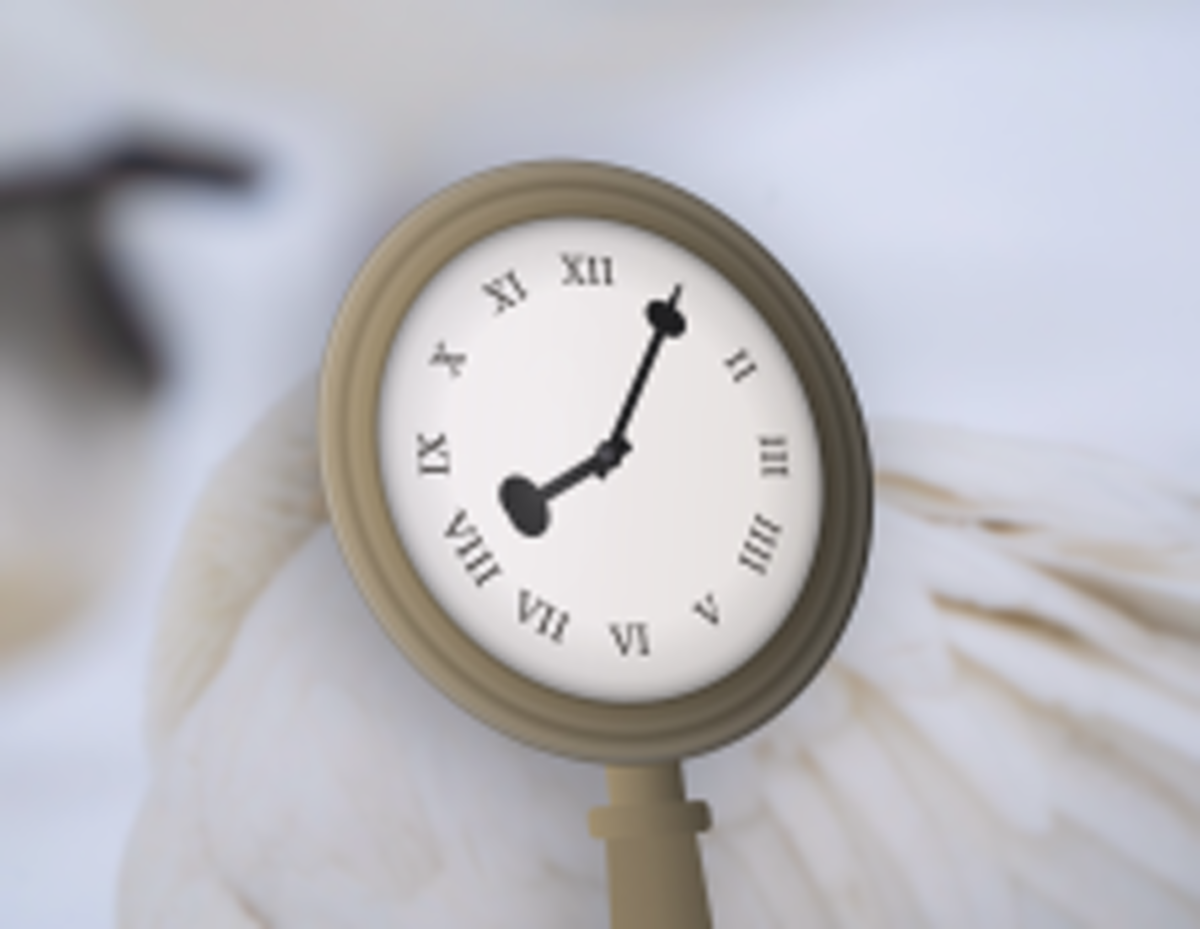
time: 8:05
